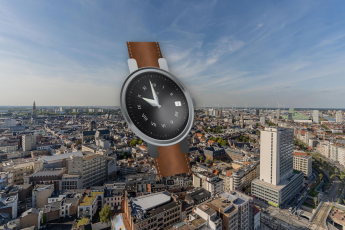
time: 9:59
